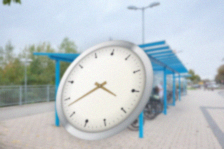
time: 3:38
